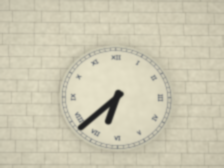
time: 6:38
